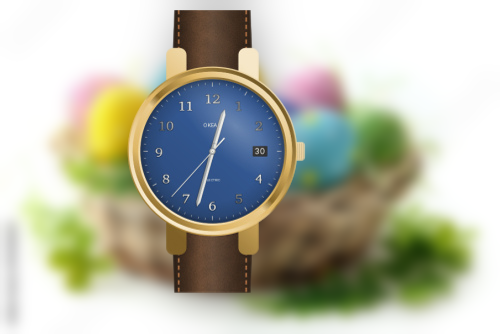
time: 12:32:37
